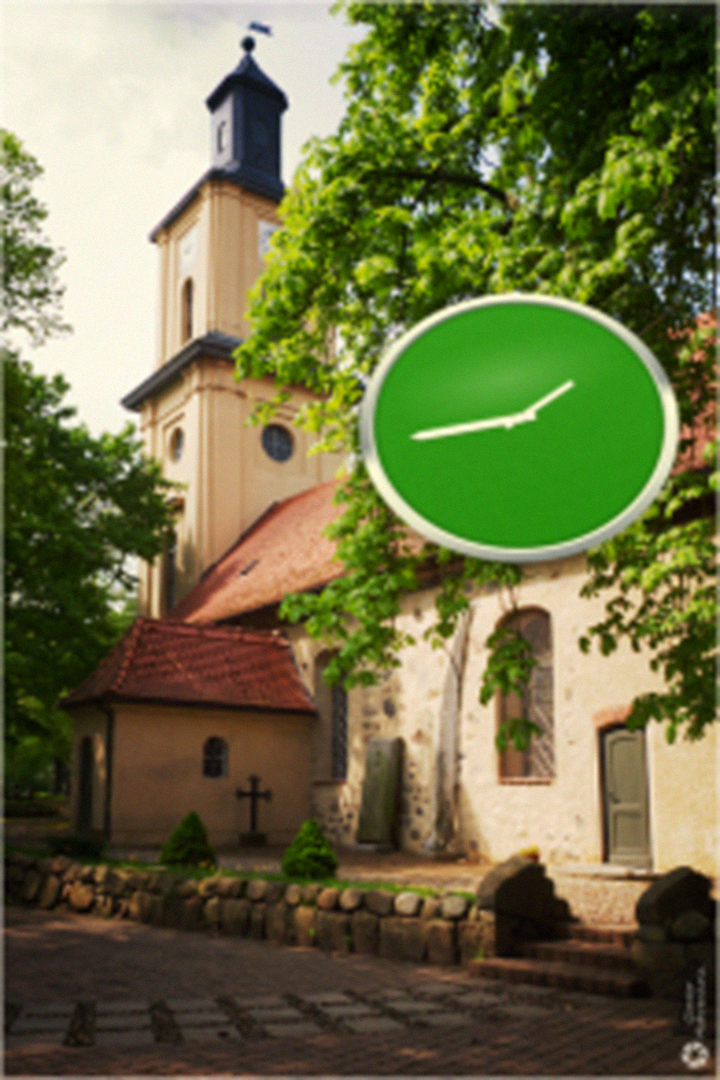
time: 1:43
